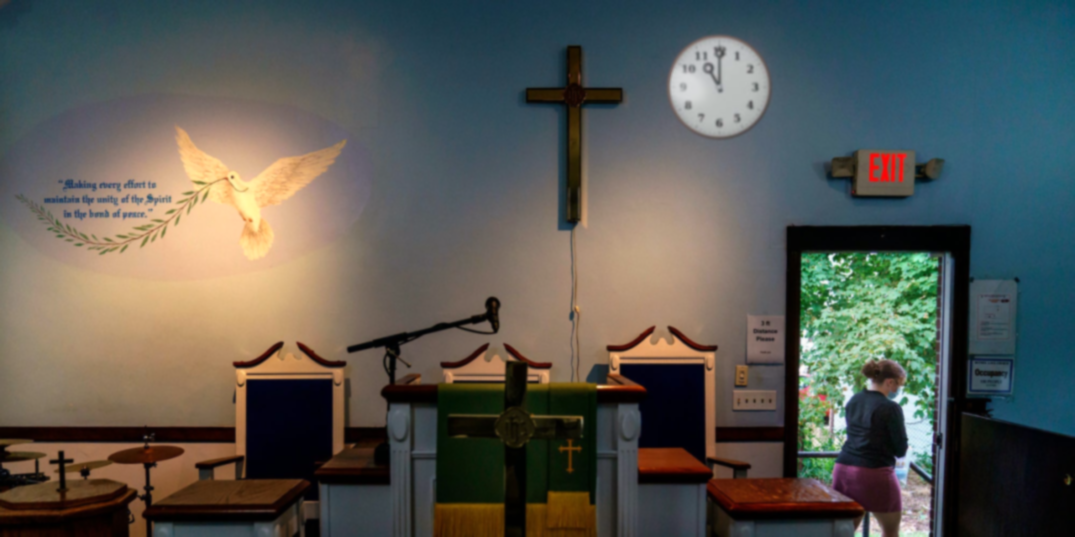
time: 11:00
